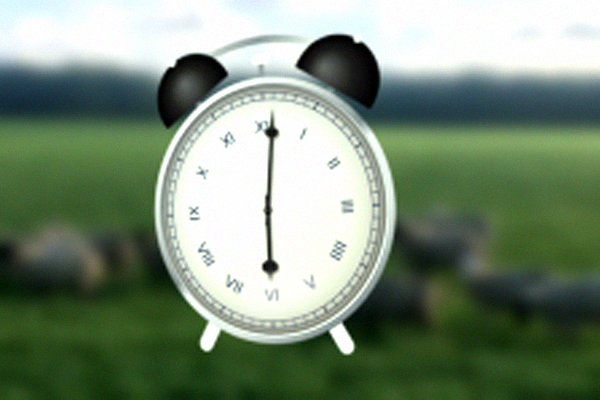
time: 6:01
